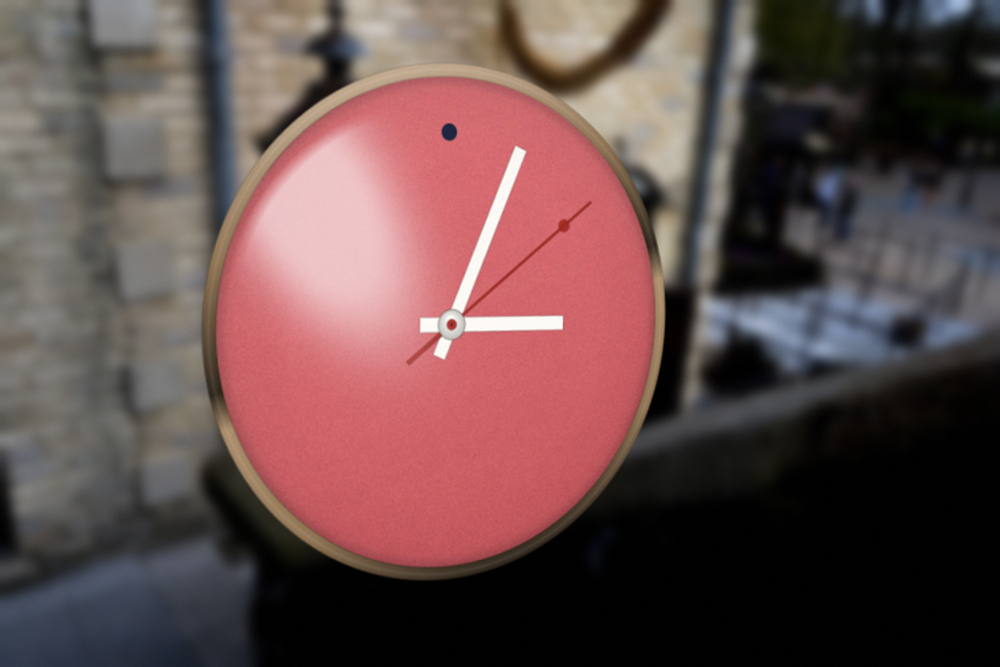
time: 3:04:09
